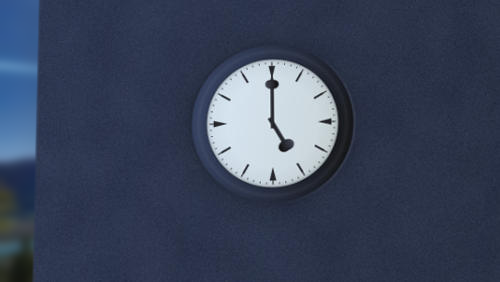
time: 5:00
